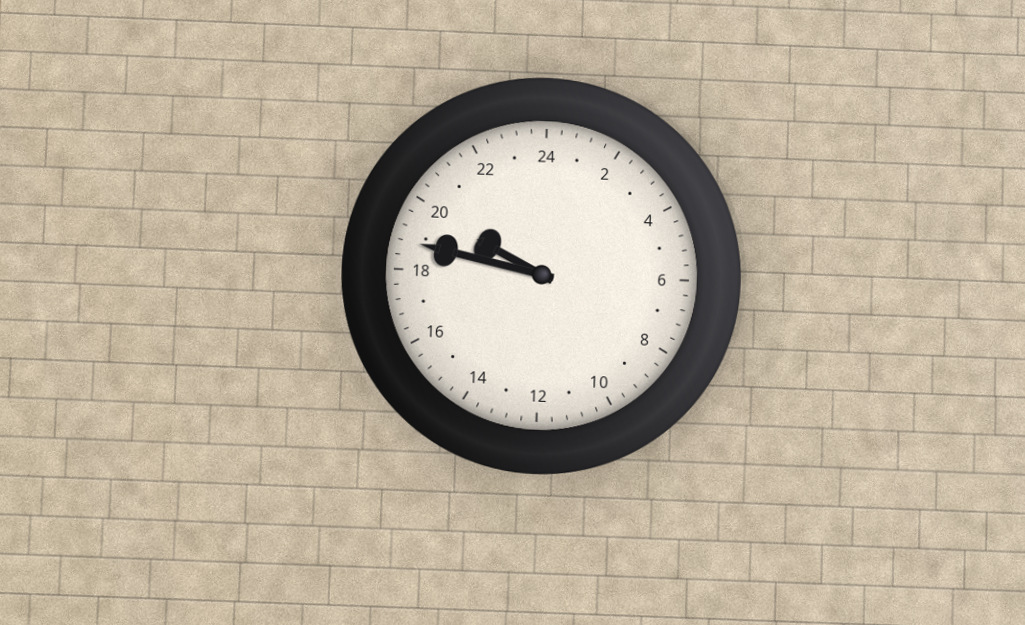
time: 19:47
